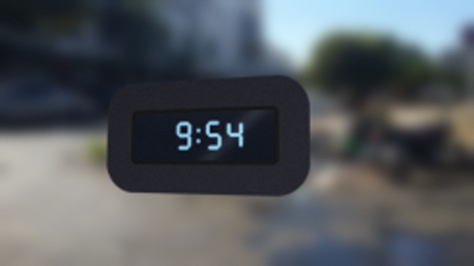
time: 9:54
